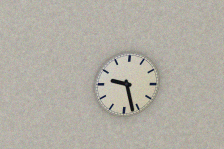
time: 9:27
